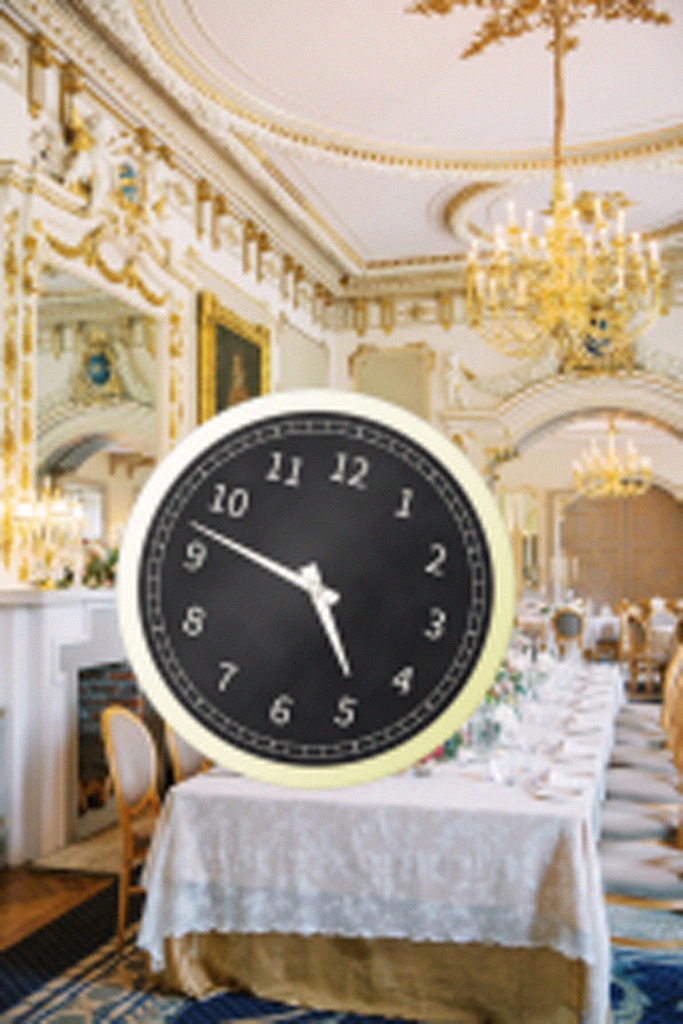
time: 4:47
